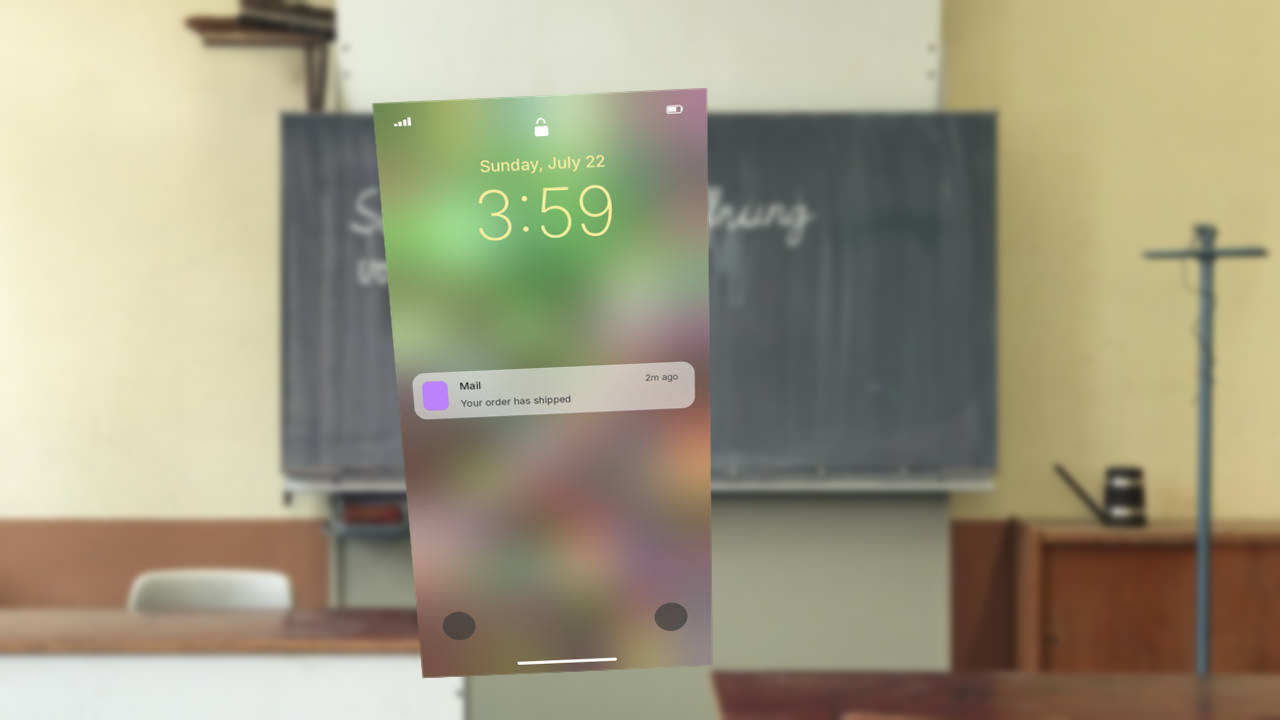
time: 3:59
